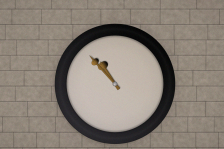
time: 10:53
